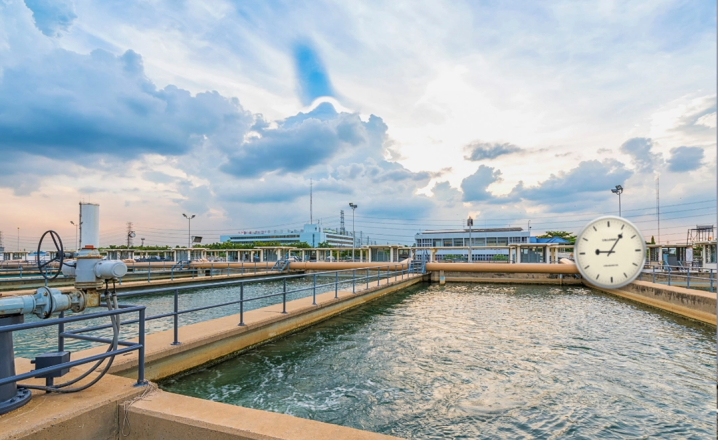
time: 9:06
